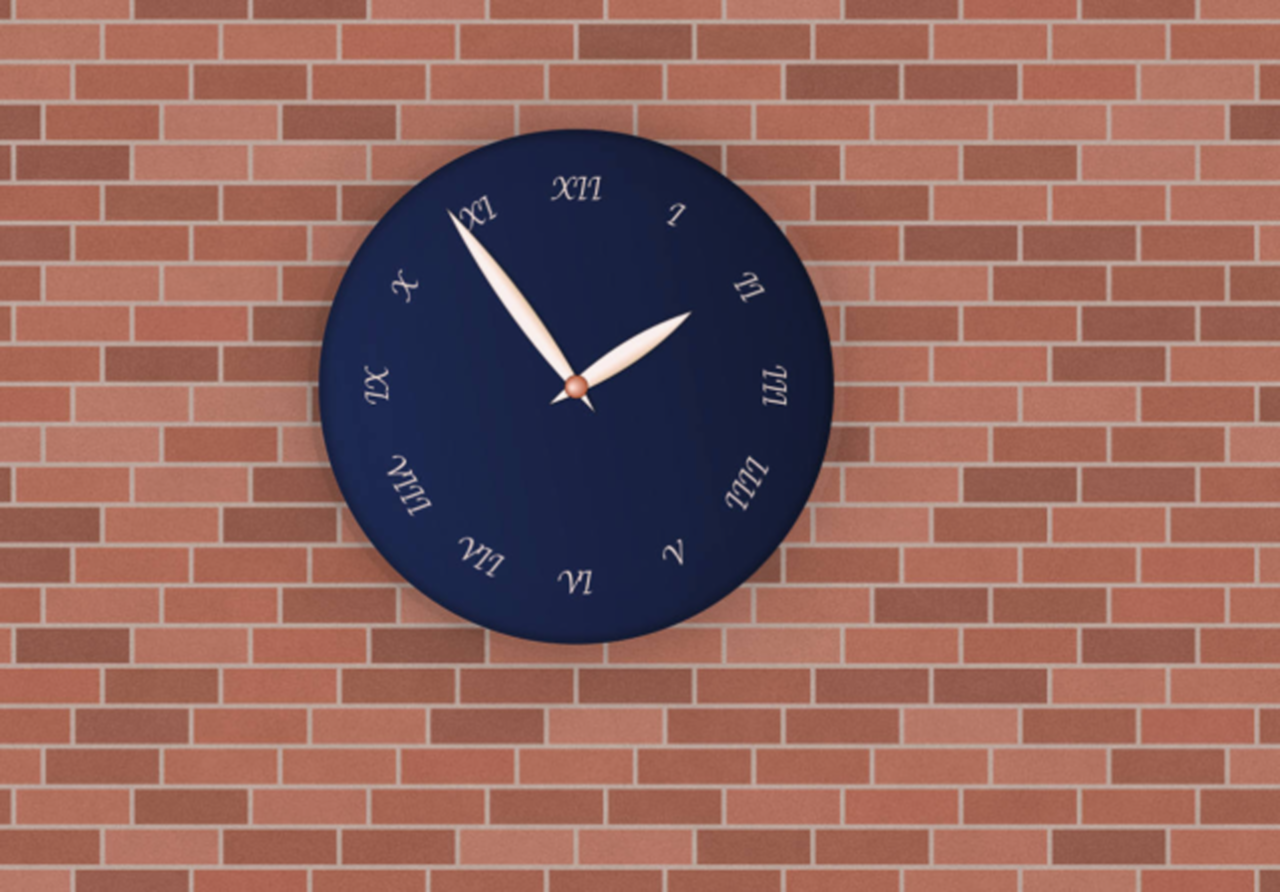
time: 1:54
